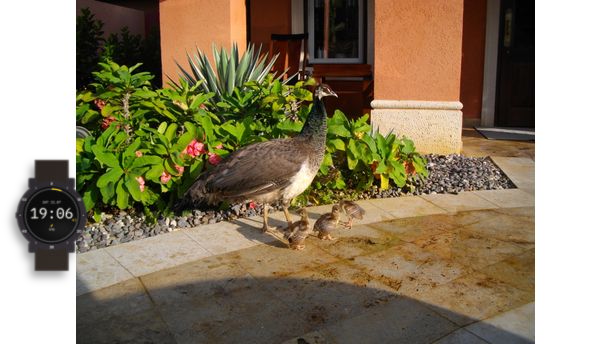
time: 19:06
